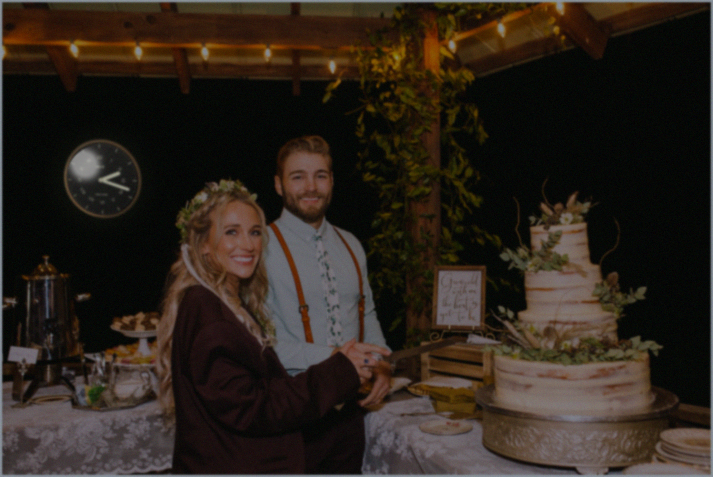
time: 2:18
